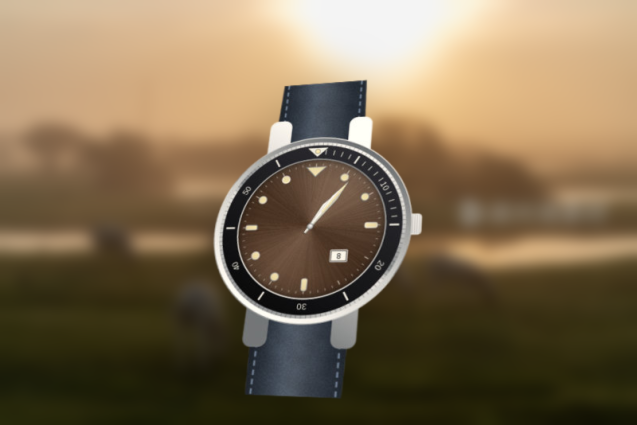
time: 1:06
